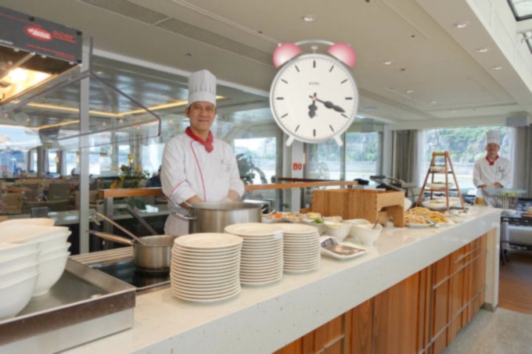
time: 6:19
